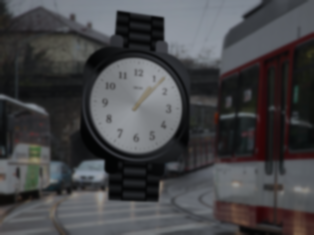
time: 1:07
